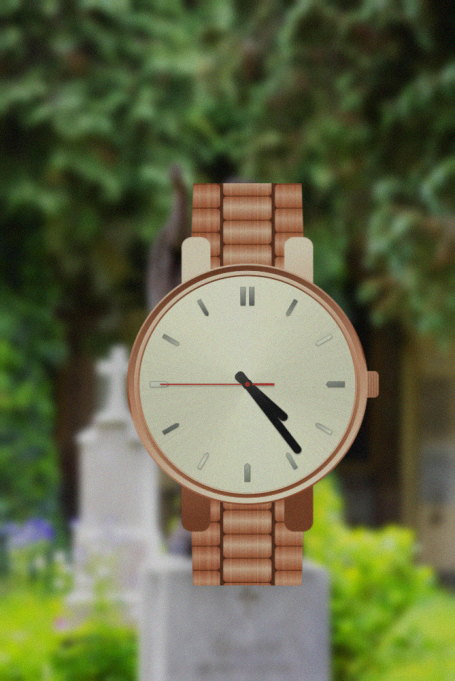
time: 4:23:45
